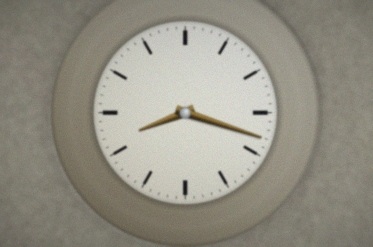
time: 8:18
